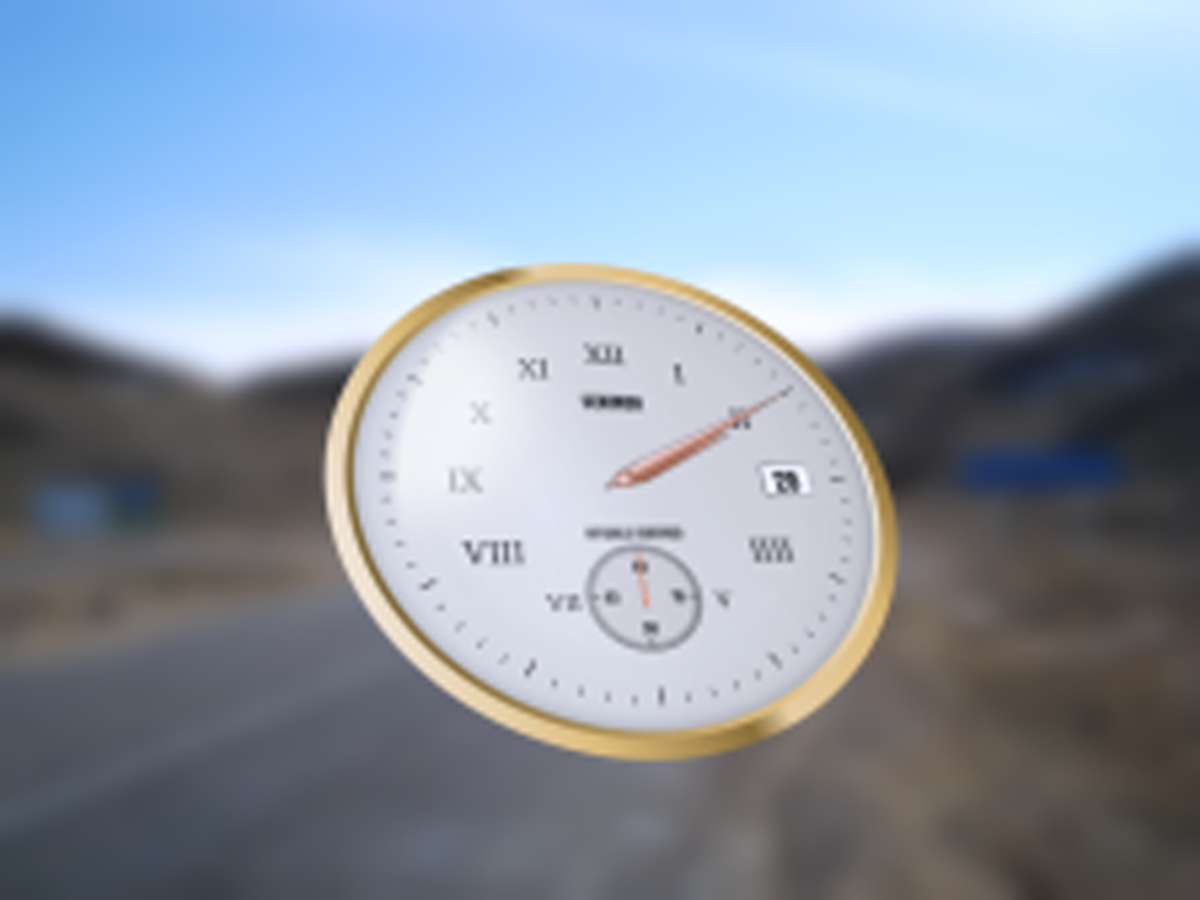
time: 2:10
